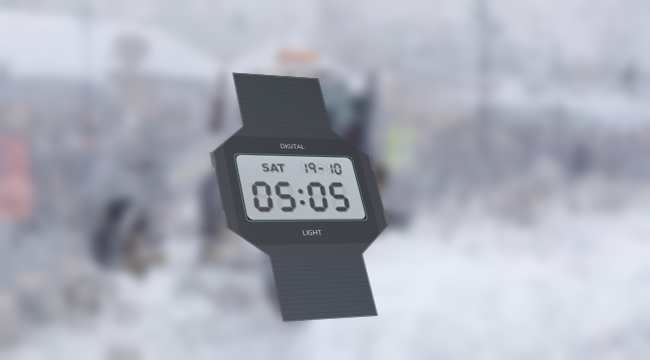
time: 5:05
